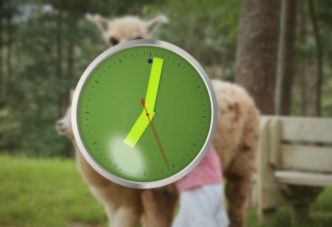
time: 7:01:26
